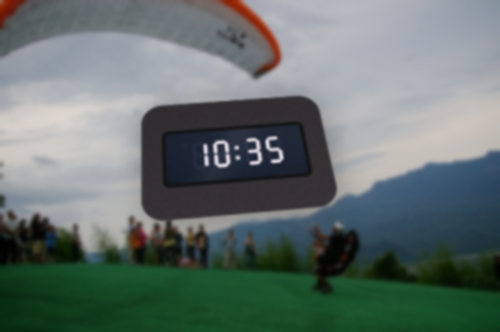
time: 10:35
